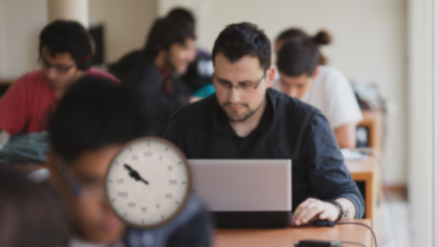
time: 9:51
